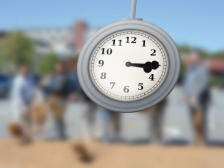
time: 3:15
